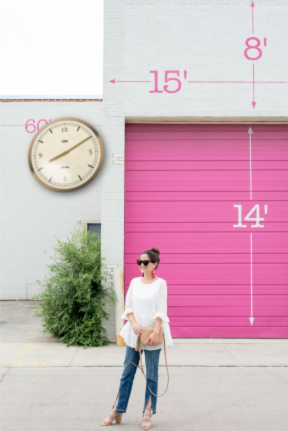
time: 8:10
